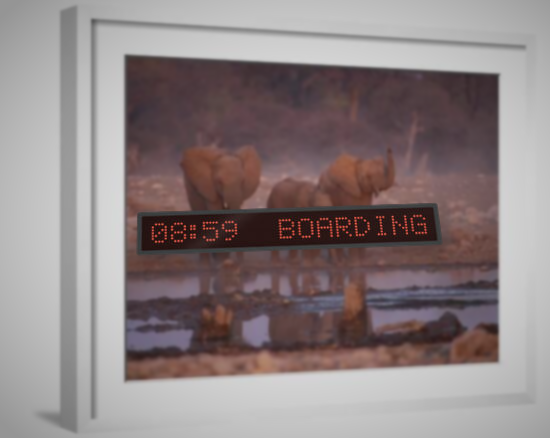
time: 8:59
